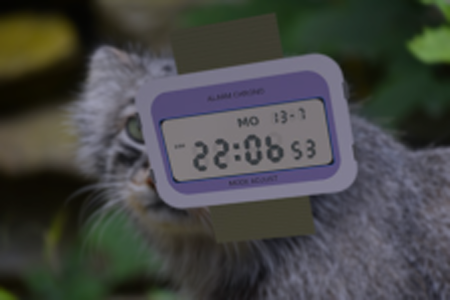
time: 22:06:53
